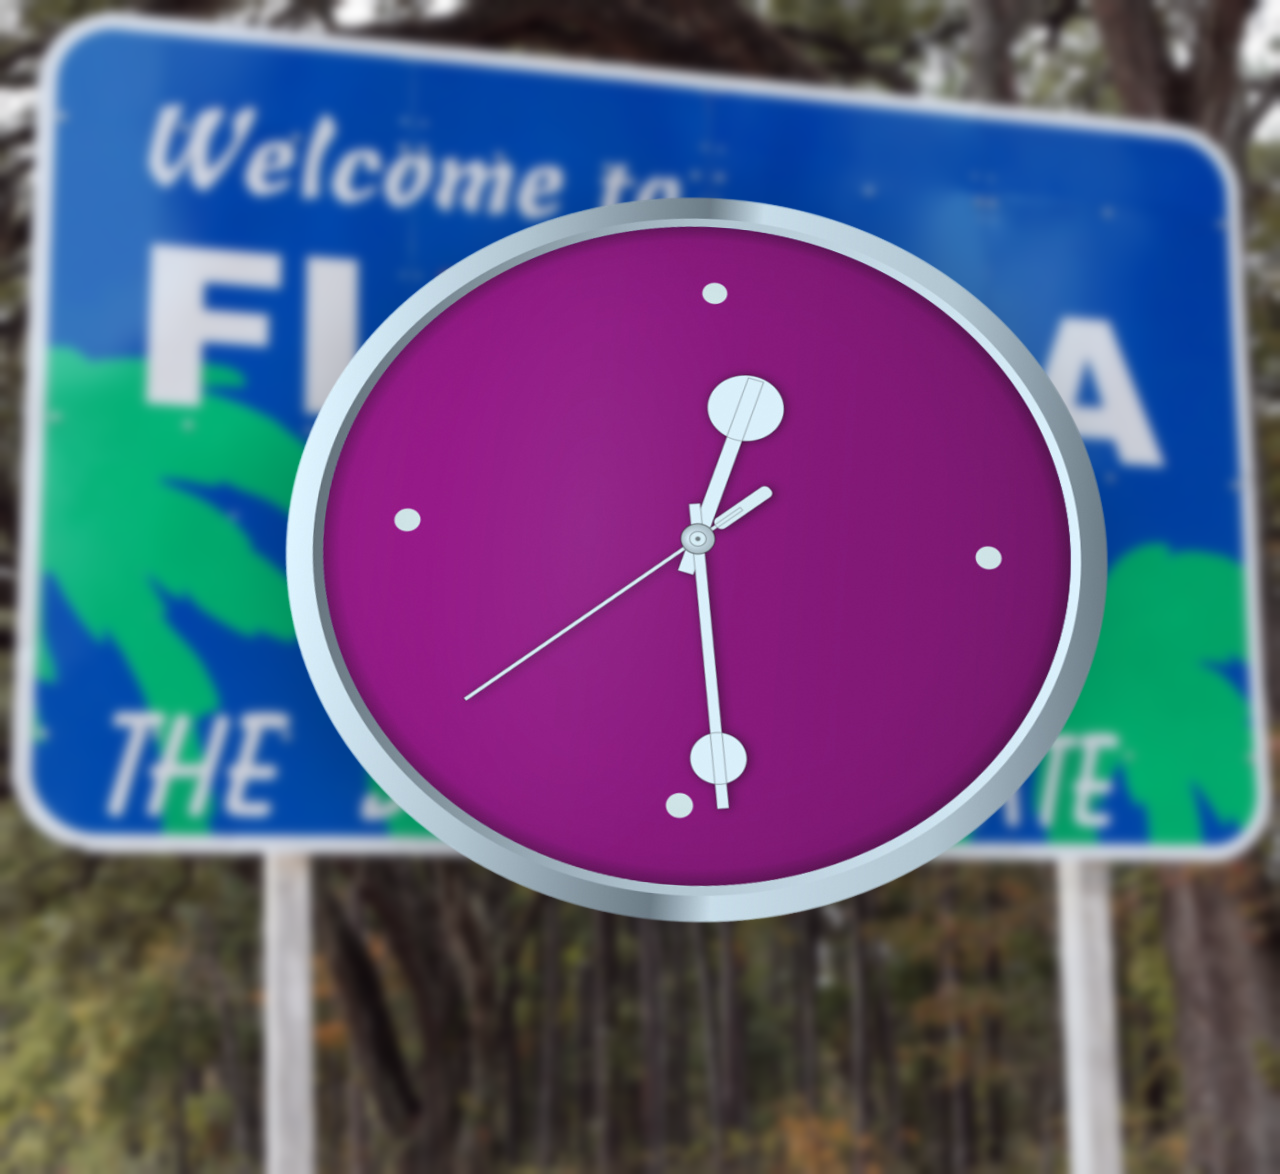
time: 12:28:38
